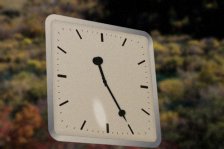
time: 11:25
